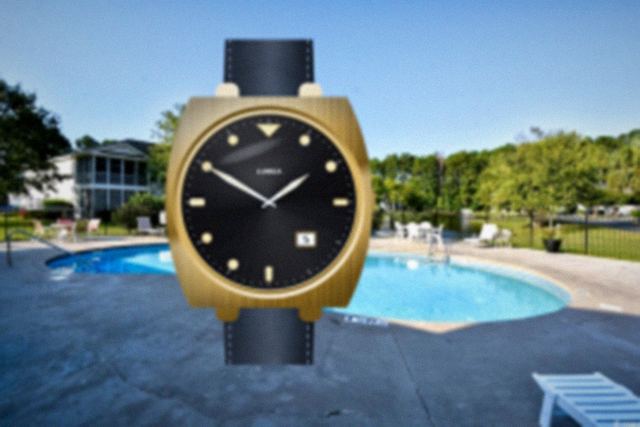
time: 1:50
